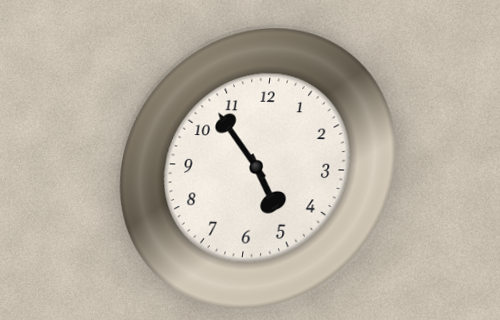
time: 4:53
